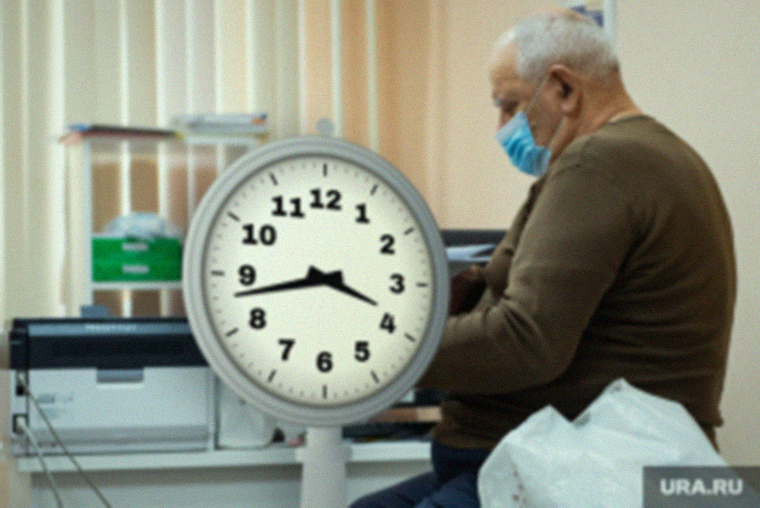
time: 3:43
